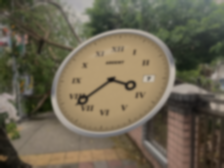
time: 3:38
